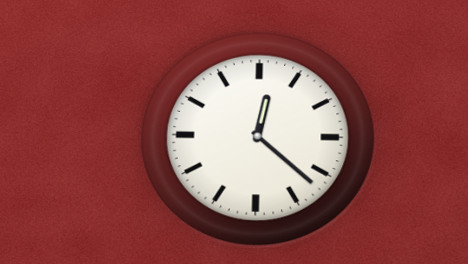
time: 12:22
